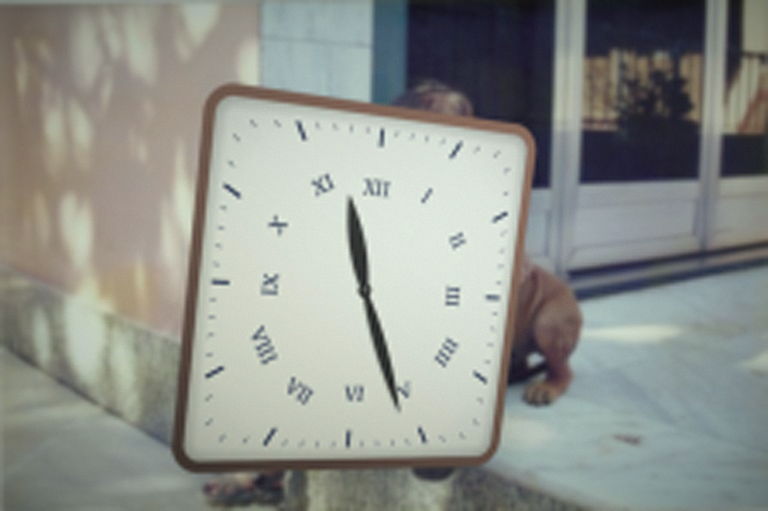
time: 11:26
